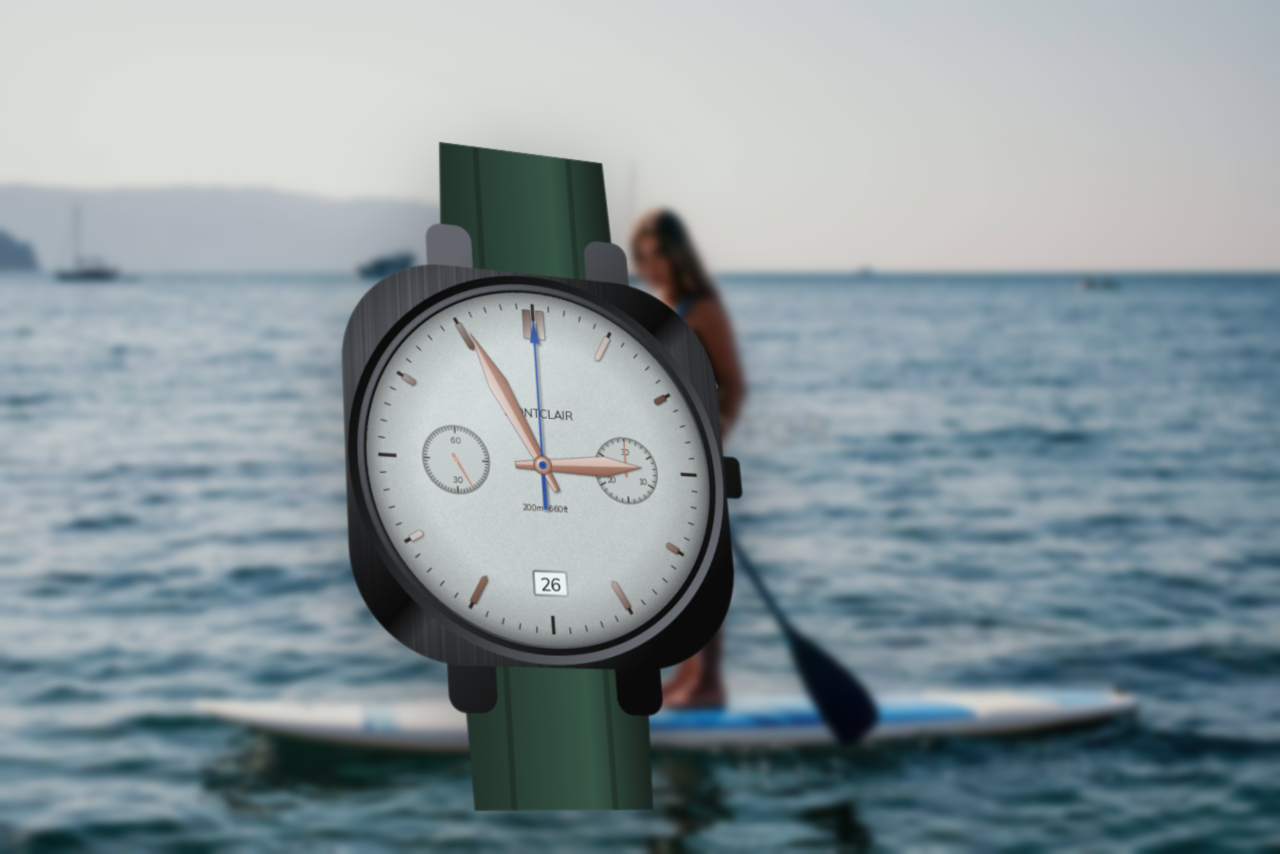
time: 2:55:25
